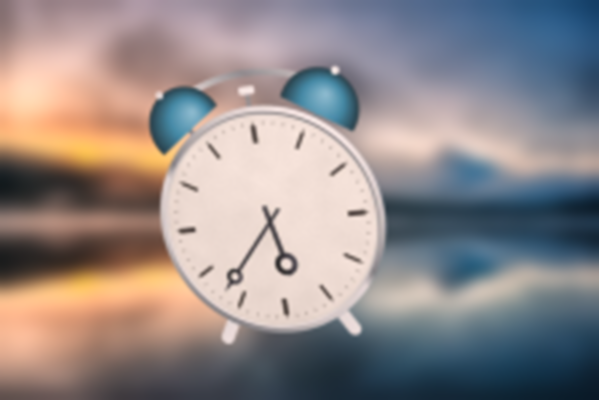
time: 5:37
